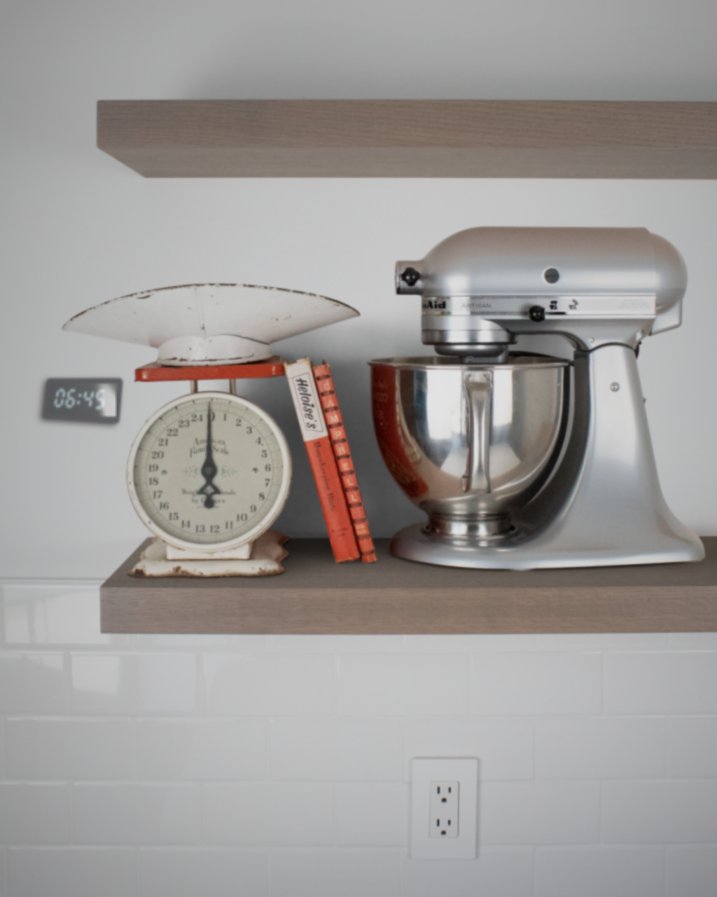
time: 6:45
